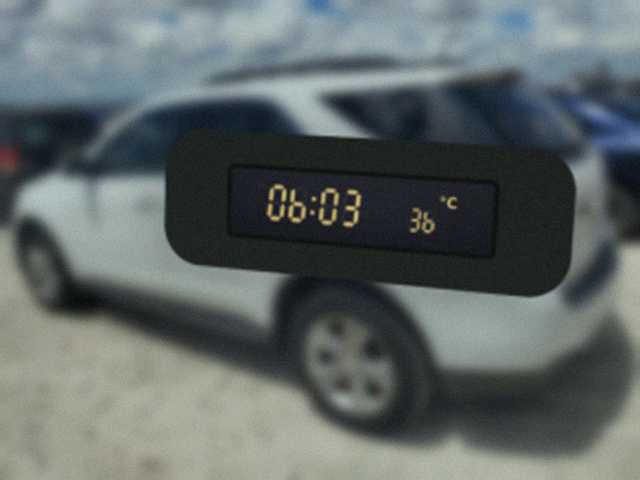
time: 6:03
